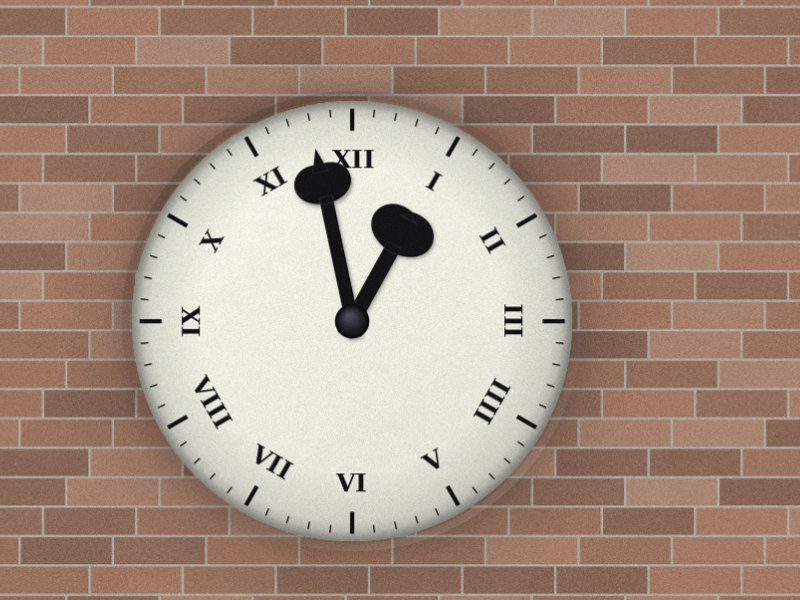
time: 12:58
